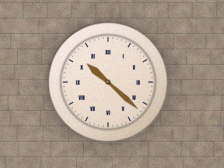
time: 10:22
